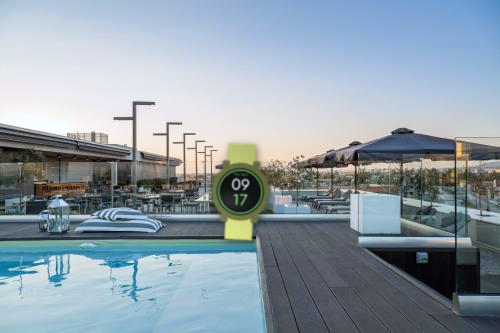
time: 9:17
